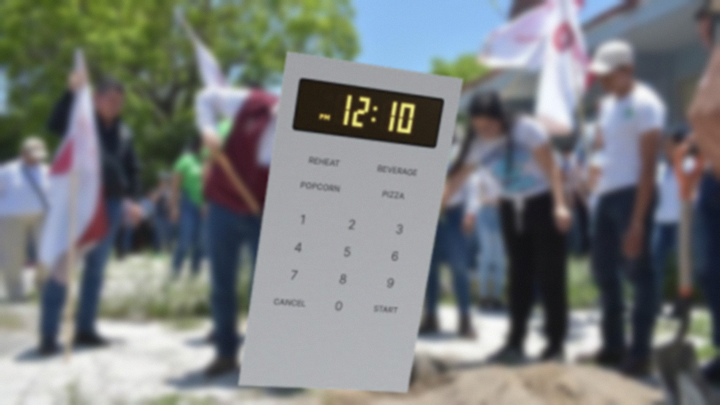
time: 12:10
